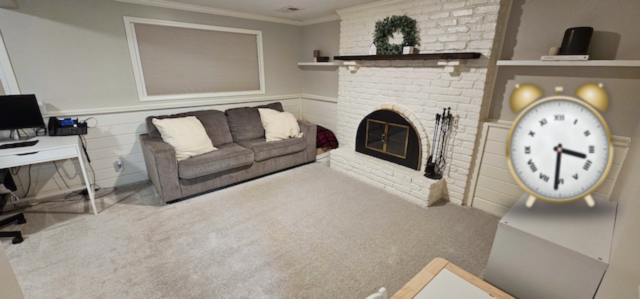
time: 3:31
